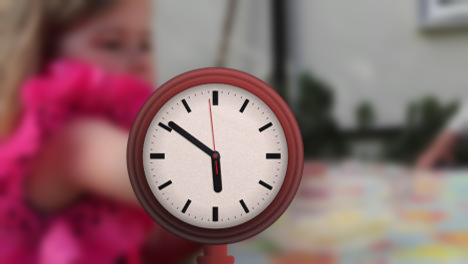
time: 5:50:59
